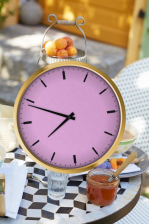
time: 7:49
